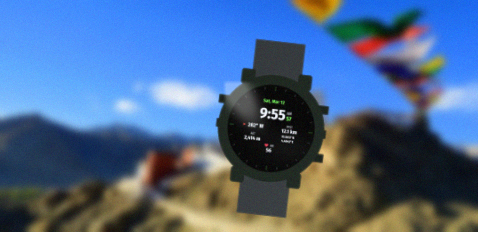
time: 9:55
